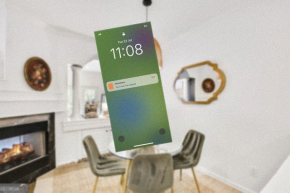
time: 11:08
